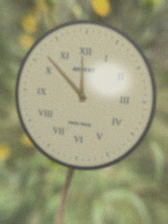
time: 11:52
